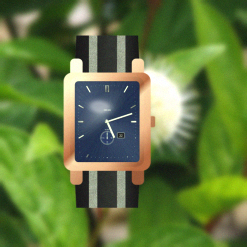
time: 5:12
